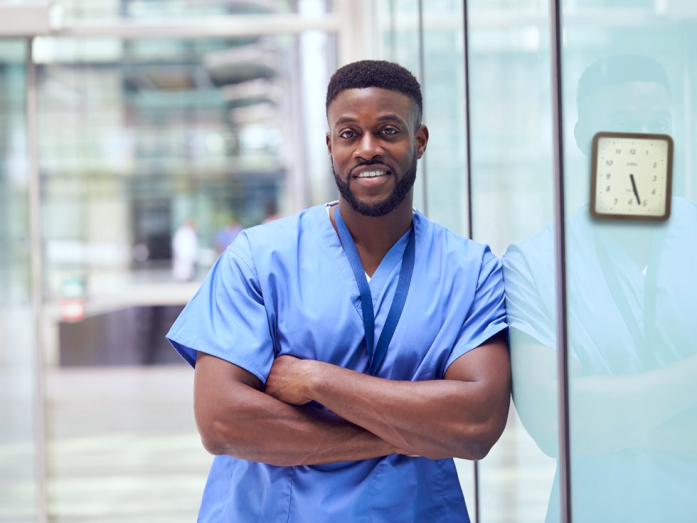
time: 5:27
